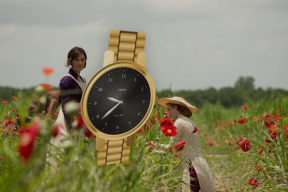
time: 9:38
